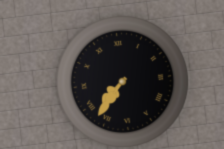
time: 7:37
